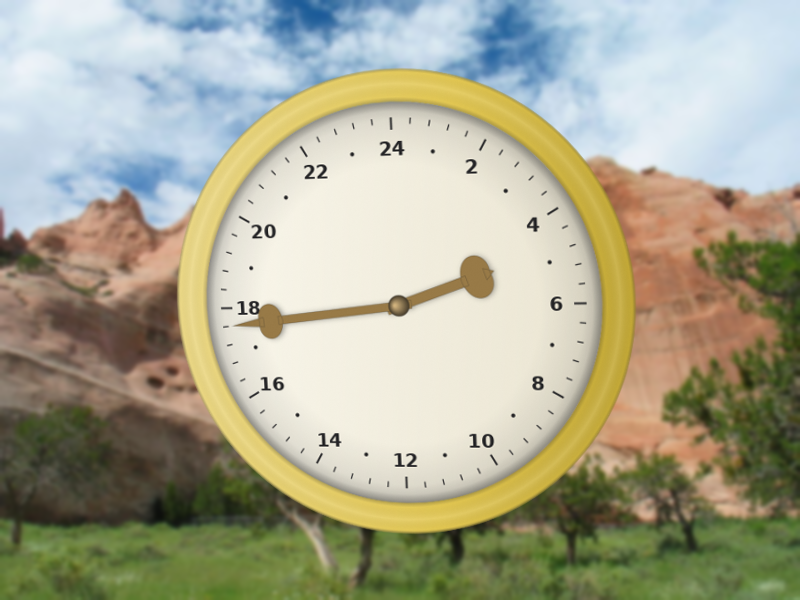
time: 4:44
